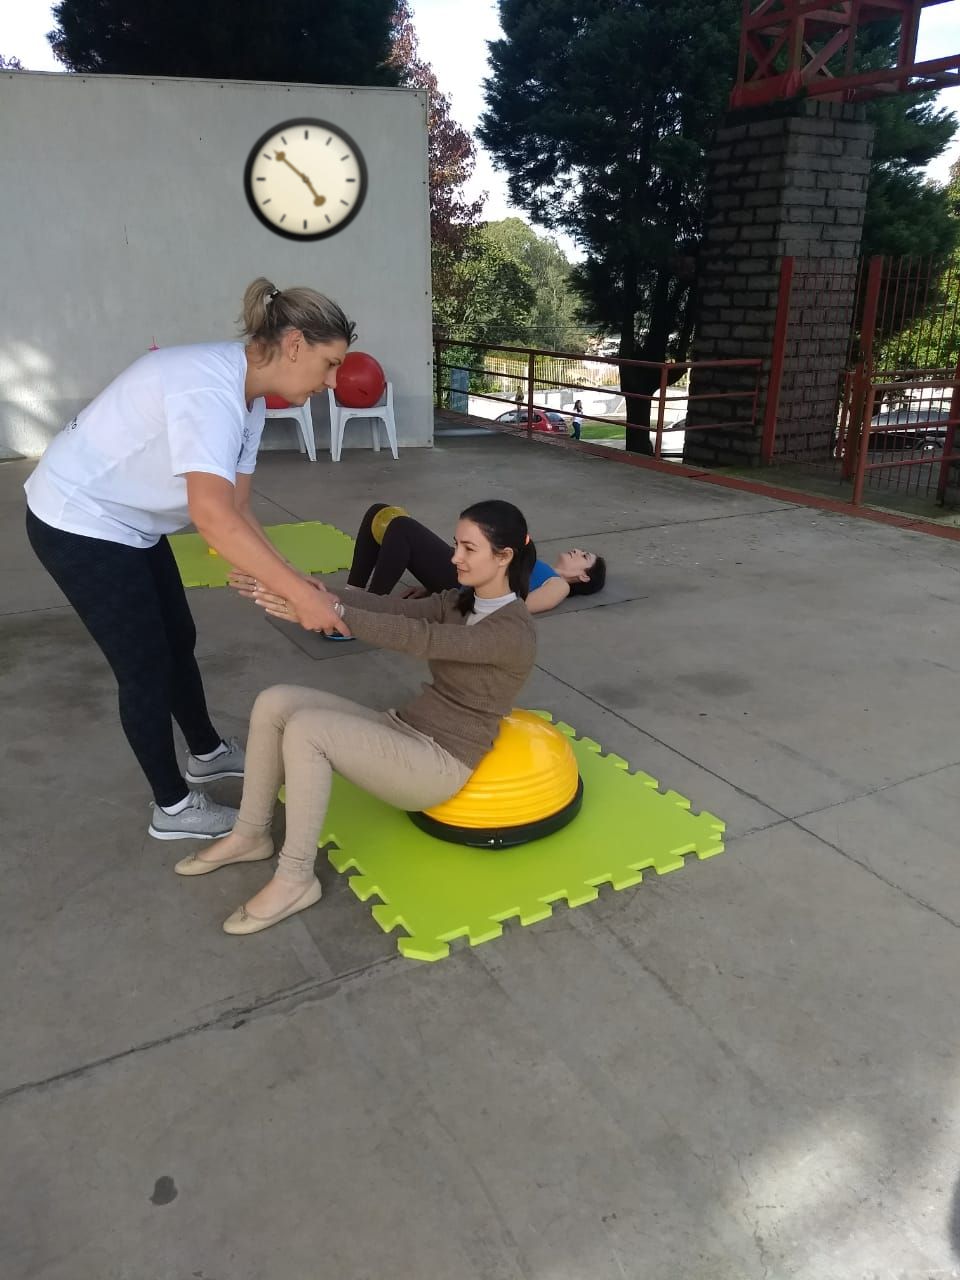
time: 4:52
